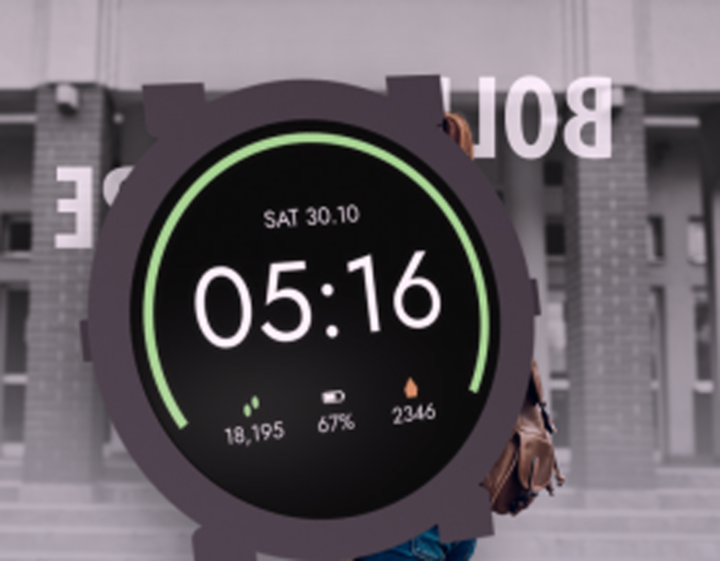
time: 5:16
